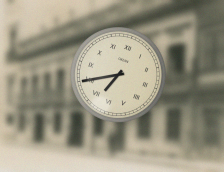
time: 6:40
